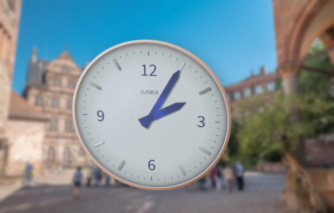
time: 2:05
